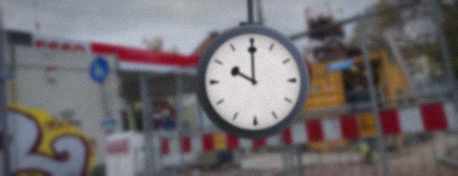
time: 10:00
